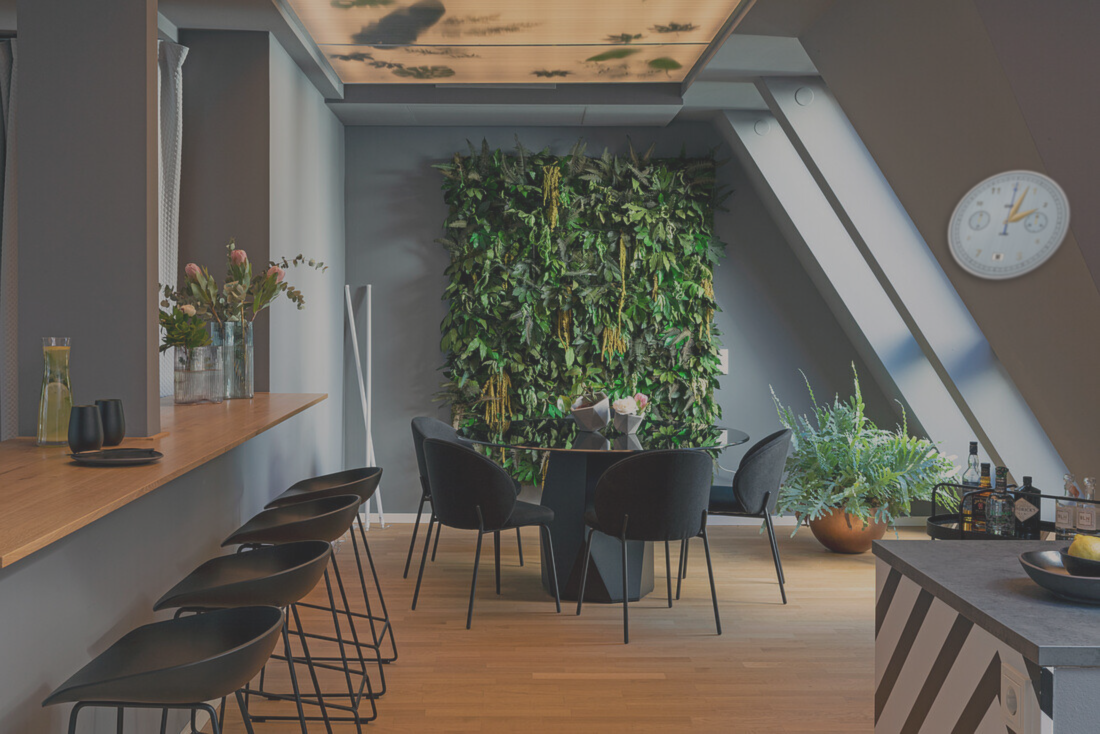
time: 2:03
